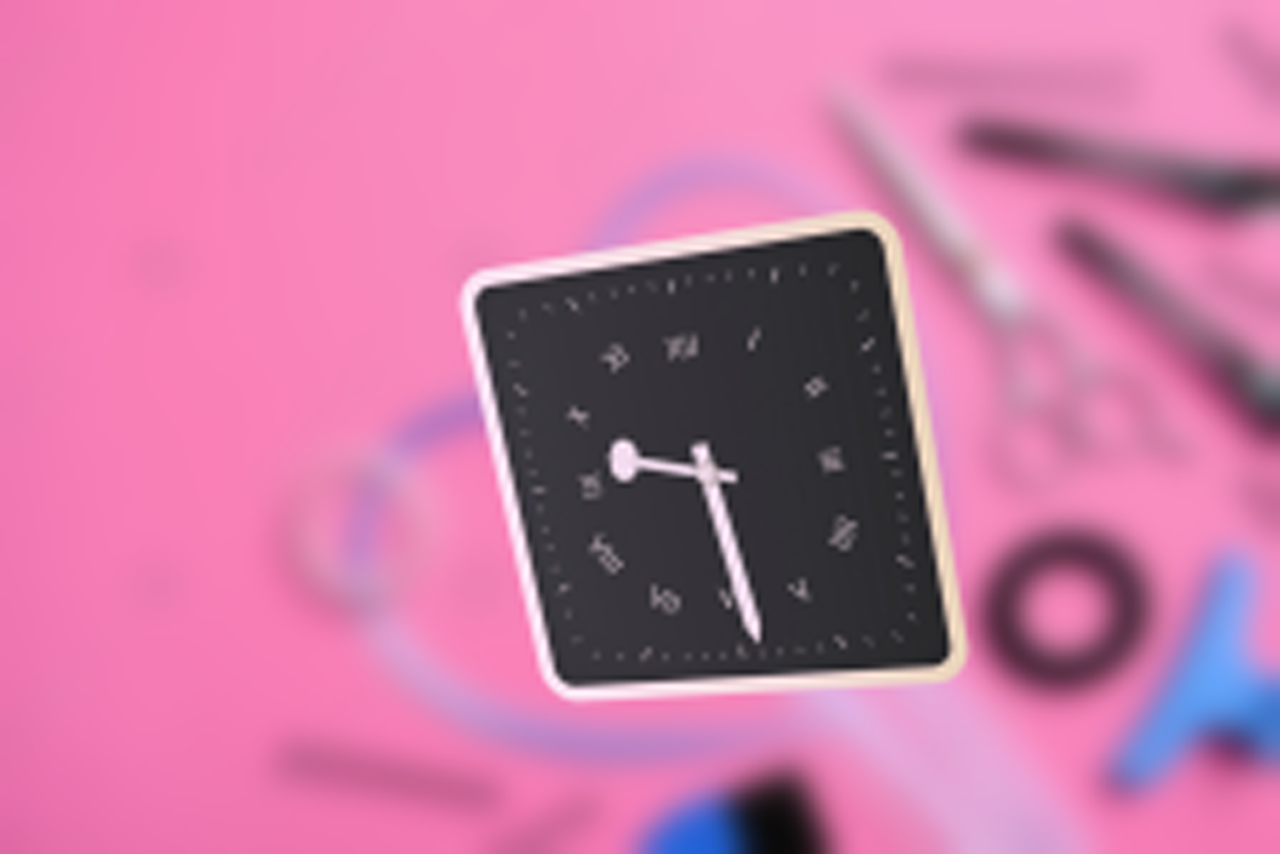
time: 9:29
